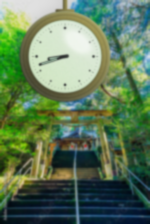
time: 8:42
